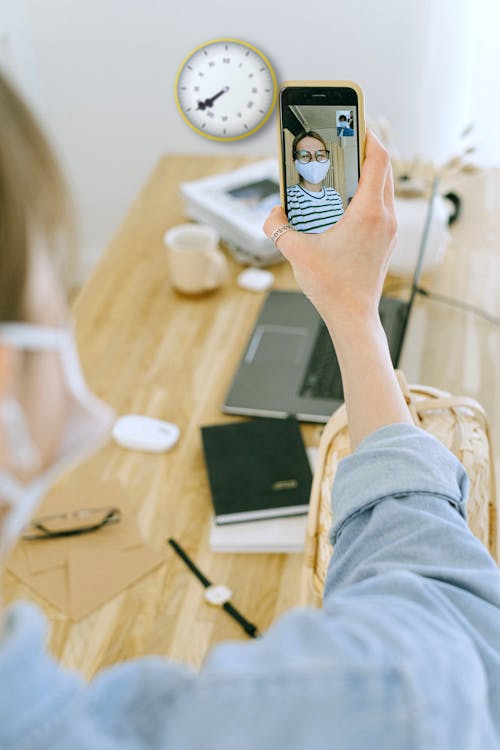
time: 7:39
